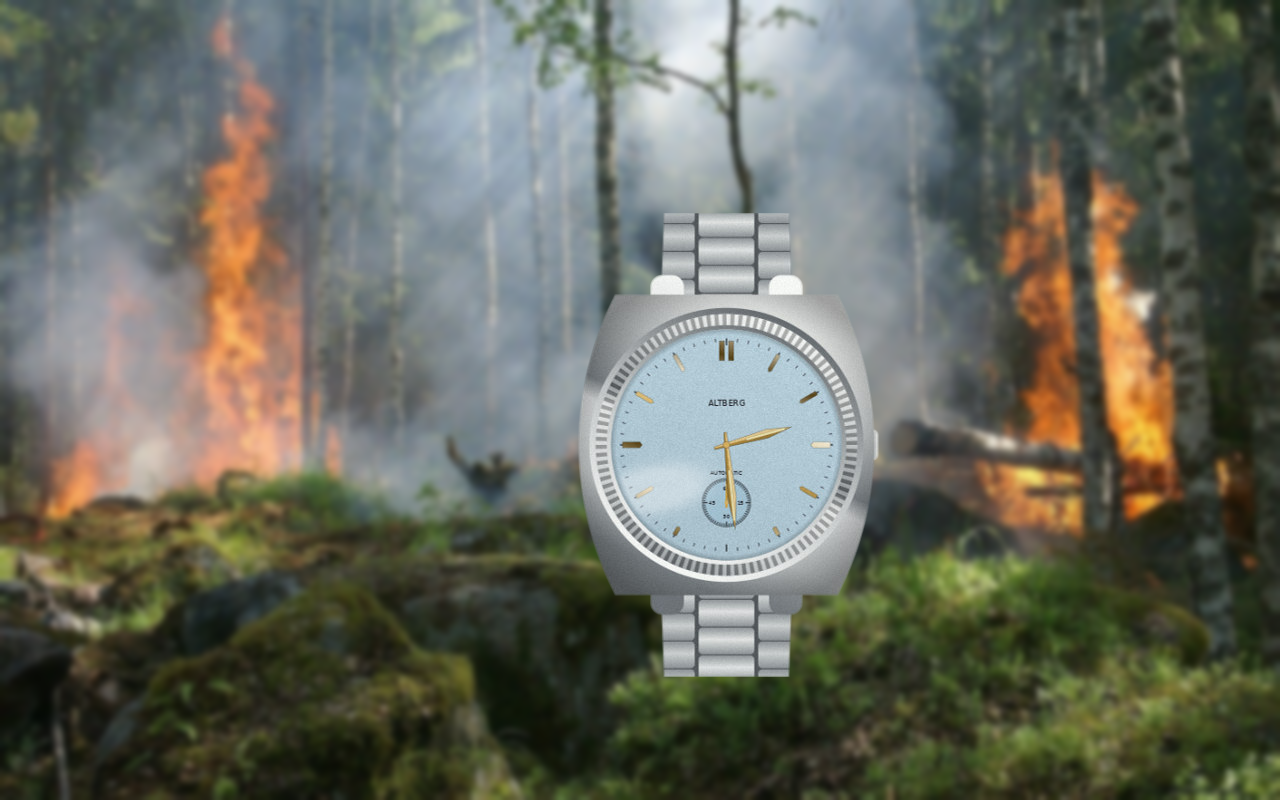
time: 2:29
